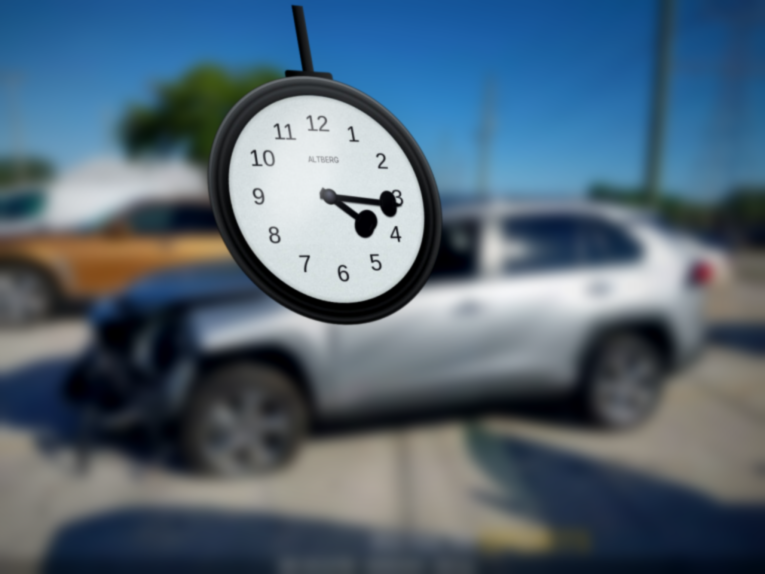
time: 4:16
